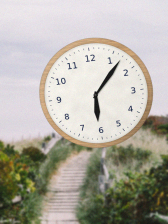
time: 6:07
